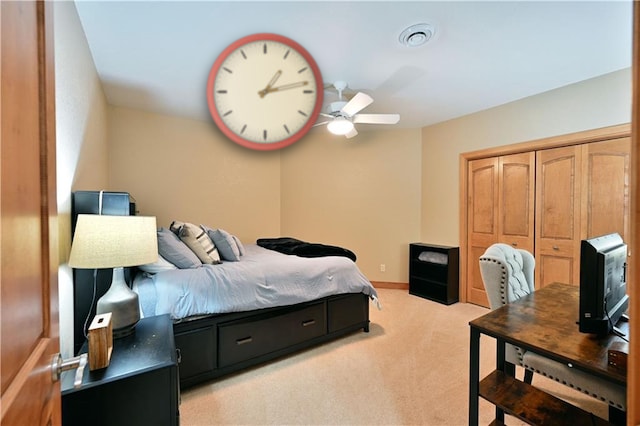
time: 1:13
